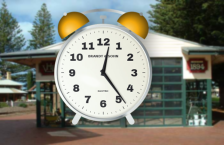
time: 12:24
